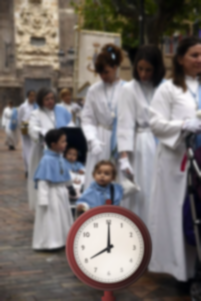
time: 8:00
